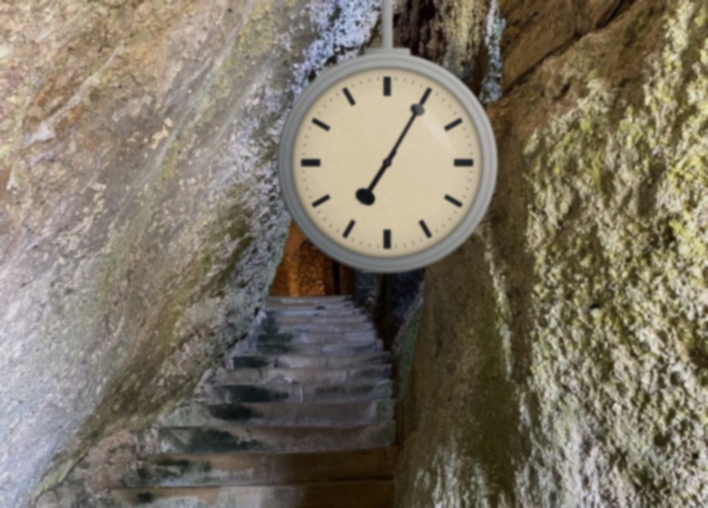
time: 7:05
